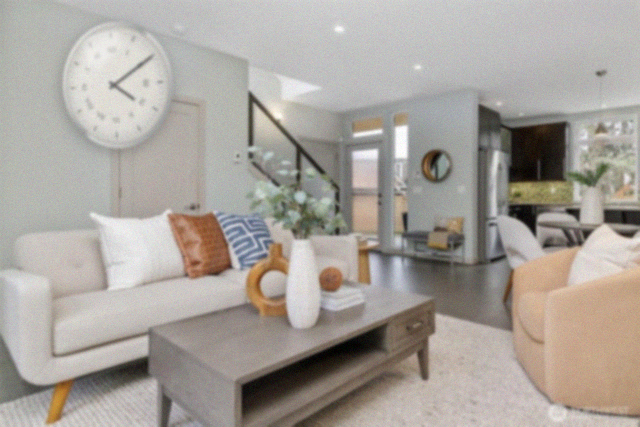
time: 4:10
